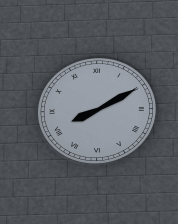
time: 8:10
